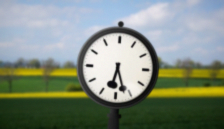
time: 6:27
